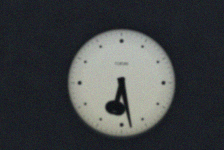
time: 6:28
